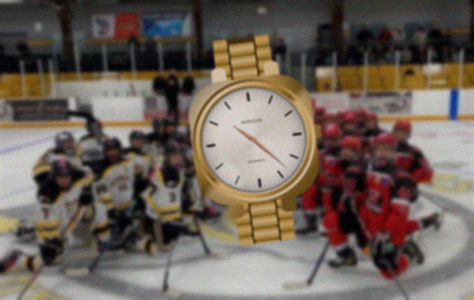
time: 10:23
